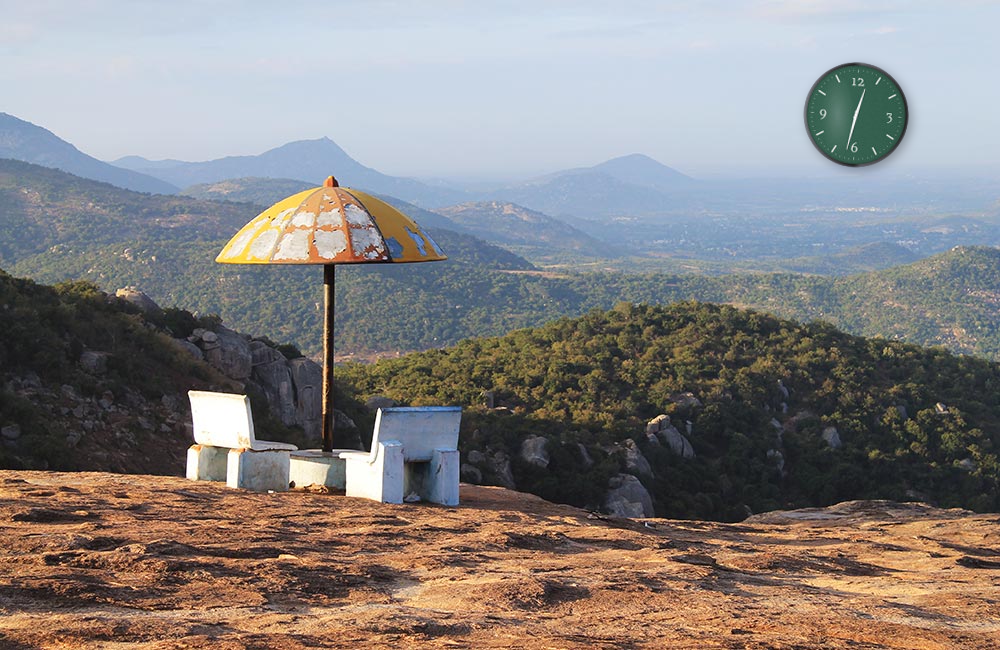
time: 12:32
